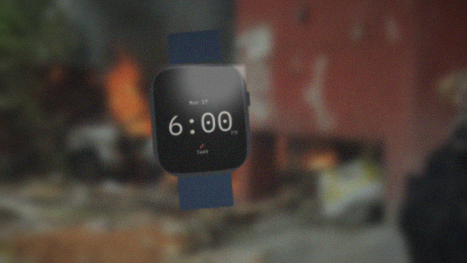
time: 6:00
